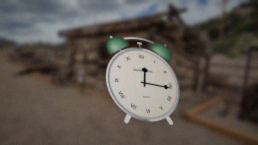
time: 12:16
